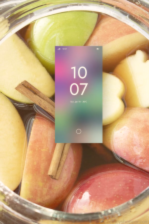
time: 10:07
